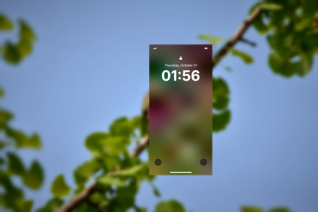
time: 1:56
